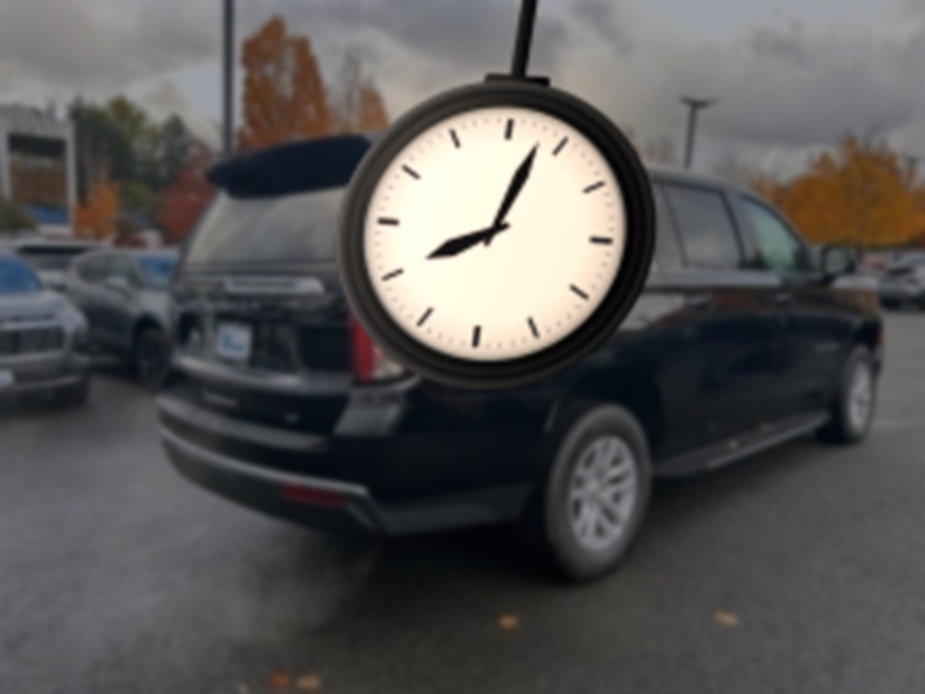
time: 8:03
